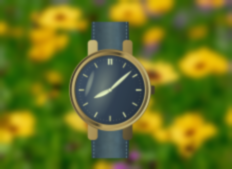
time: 8:08
